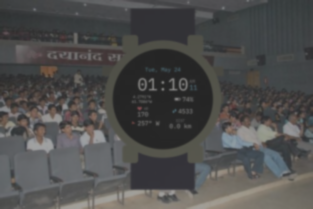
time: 1:10
